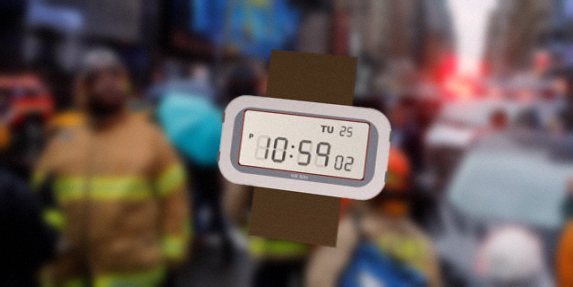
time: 10:59:02
